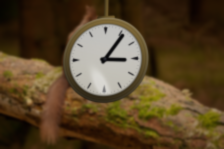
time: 3:06
